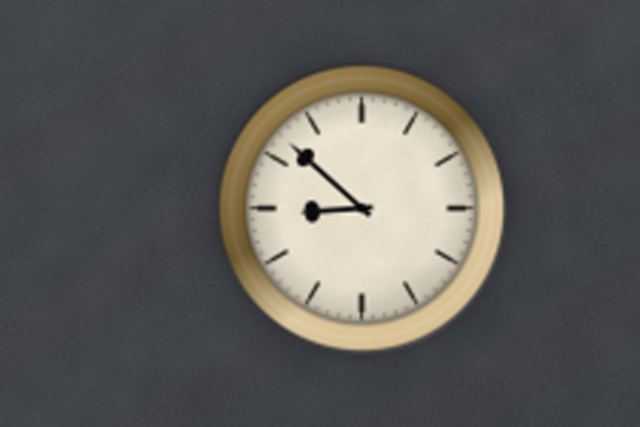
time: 8:52
